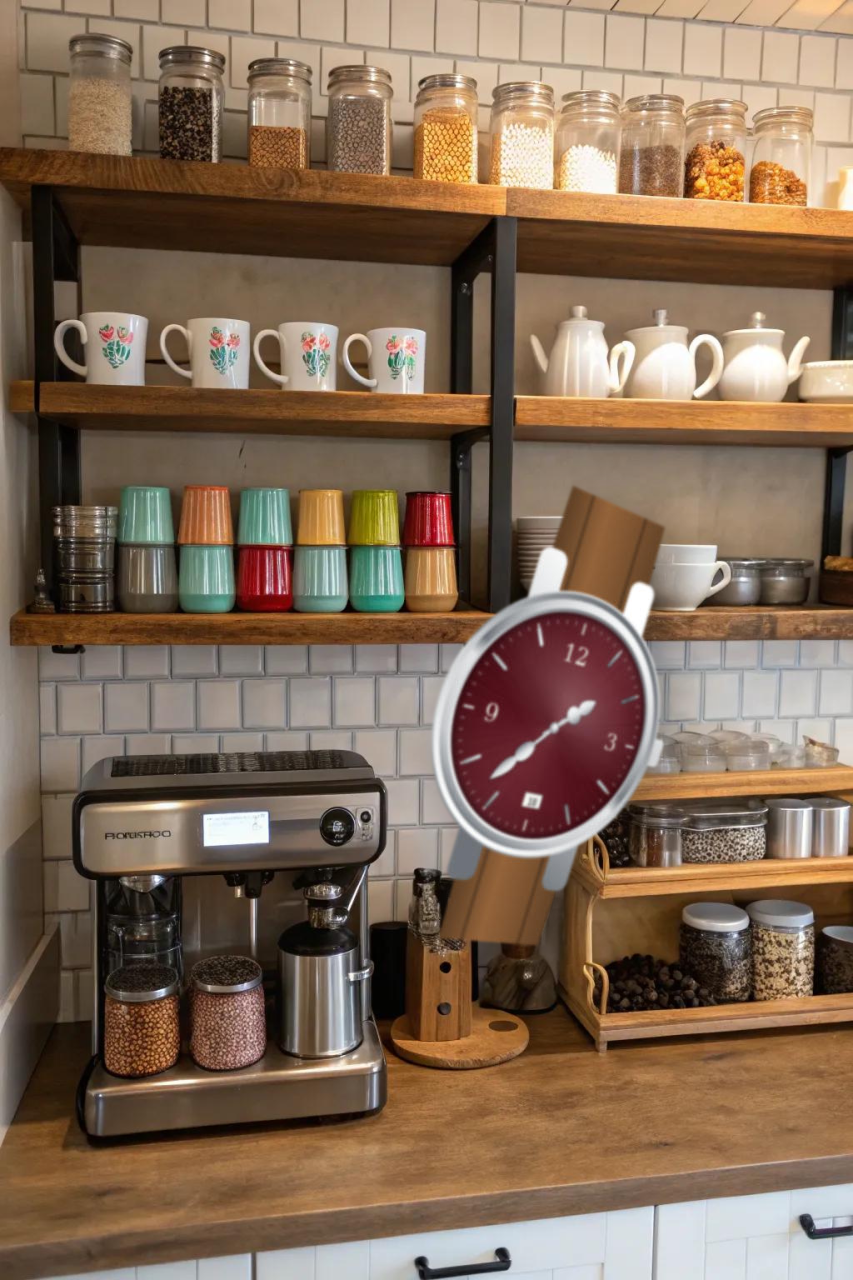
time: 1:37
